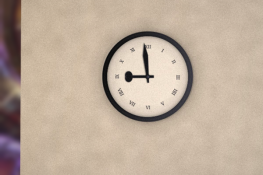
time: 8:59
